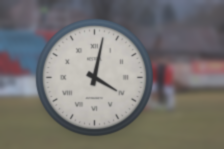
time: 4:02
